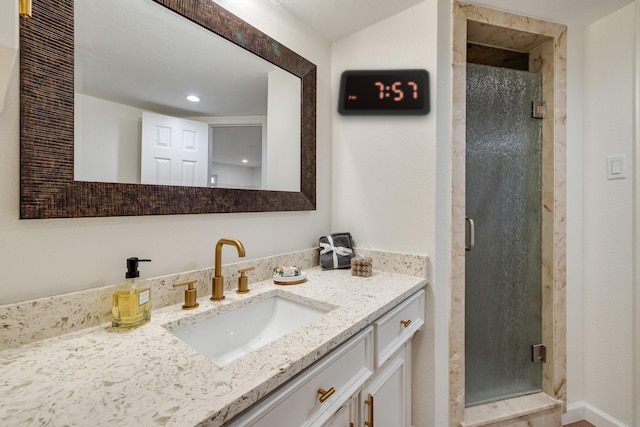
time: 7:57
